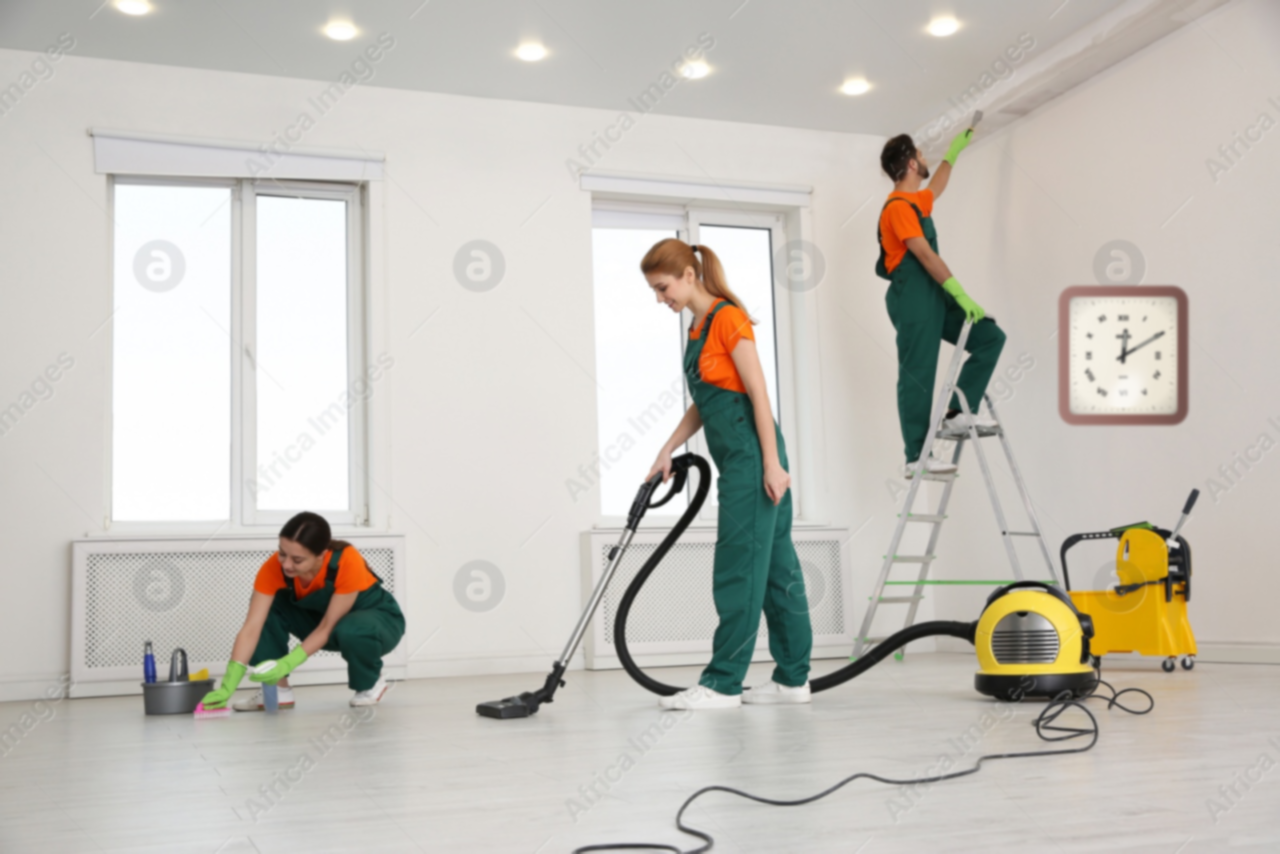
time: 12:10
